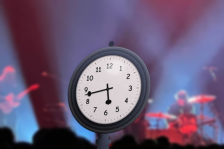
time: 5:43
